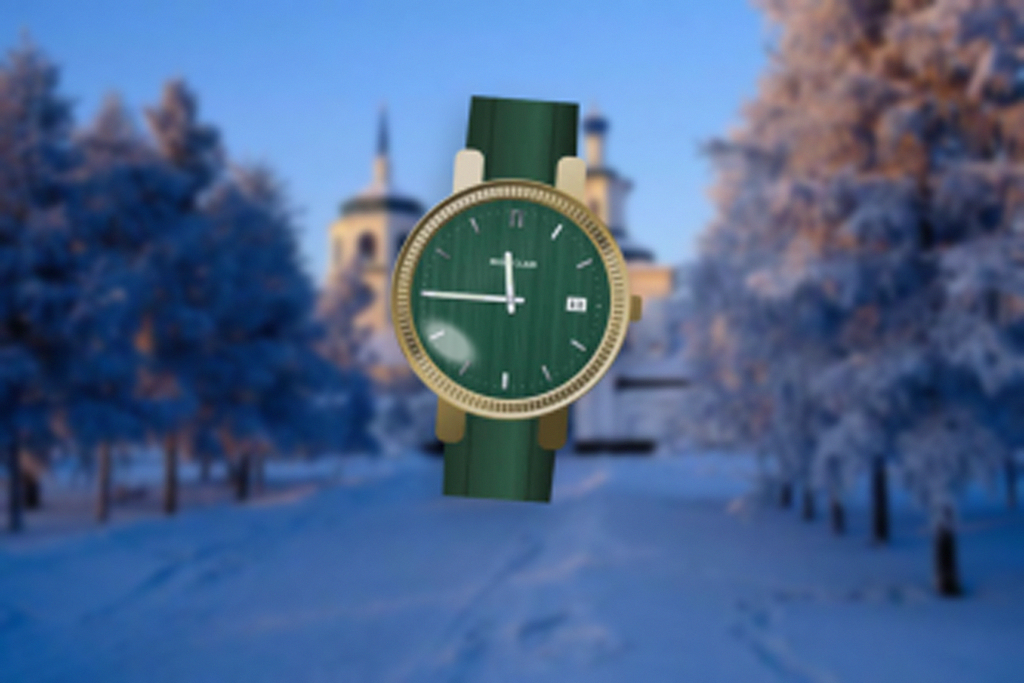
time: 11:45
